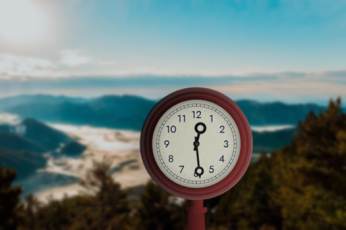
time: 12:29
